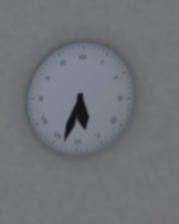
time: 5:33
